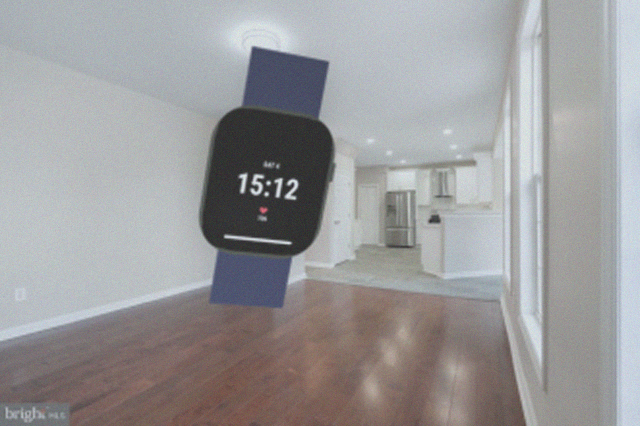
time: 15:12
